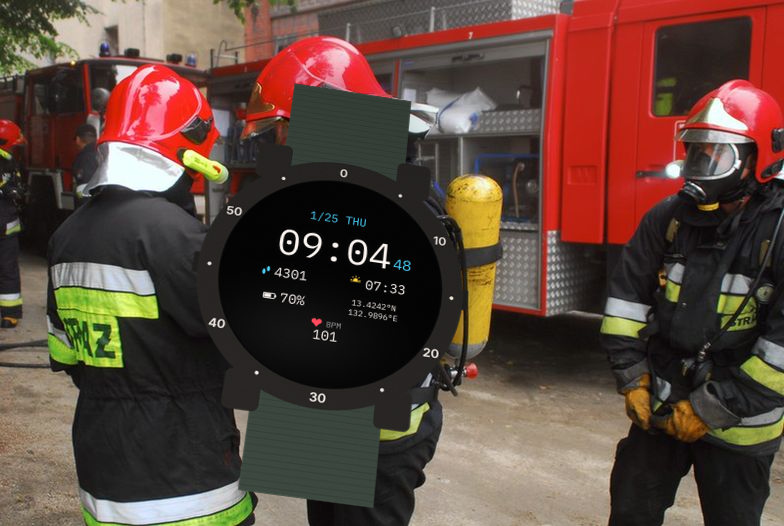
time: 9:04:48
